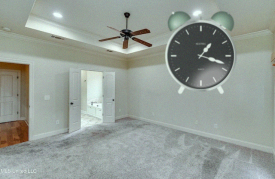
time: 1:18
